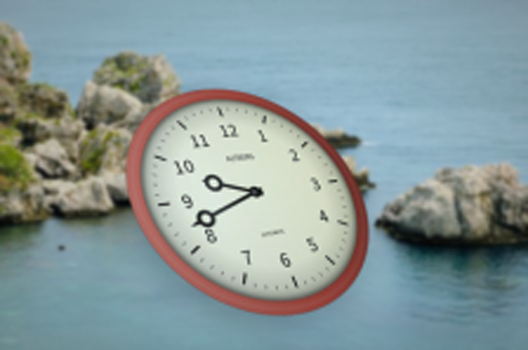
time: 9:42
